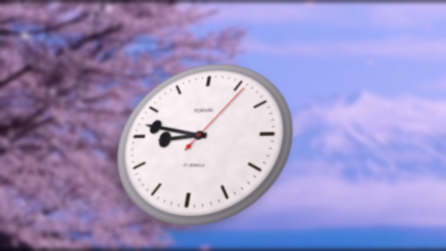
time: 8:47:06
